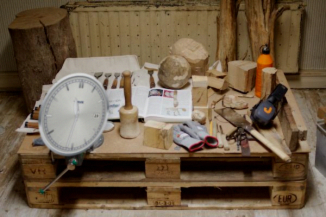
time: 11:32
